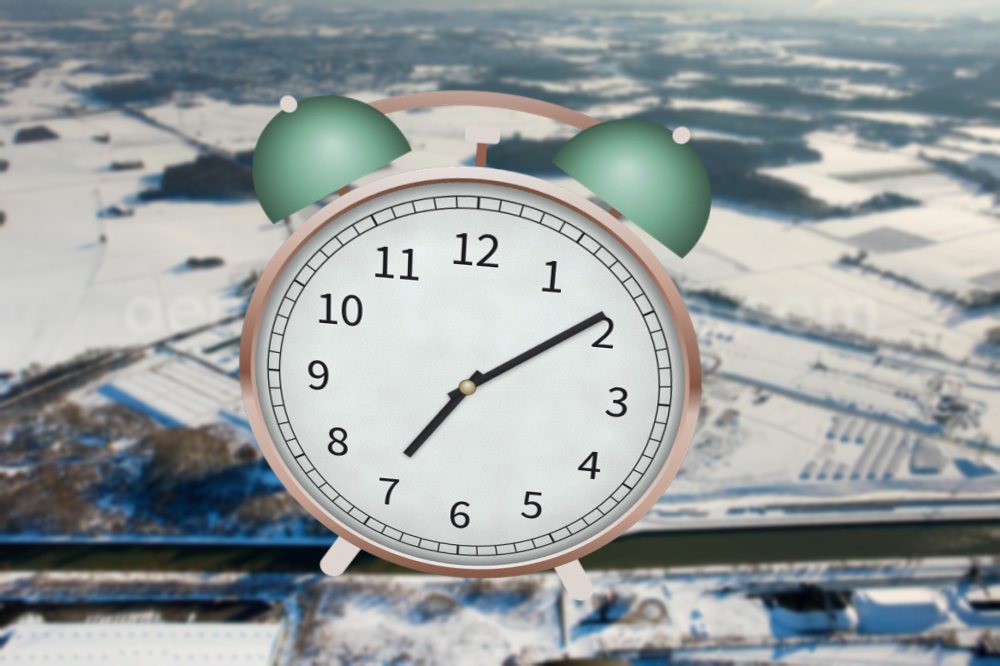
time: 7:09
